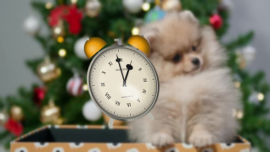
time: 12:59
